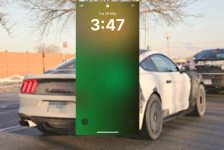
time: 3:47
